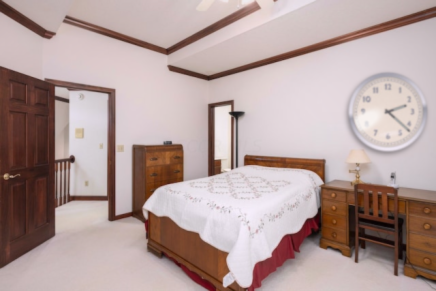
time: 2:22
